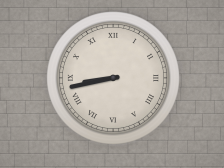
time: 8:43
